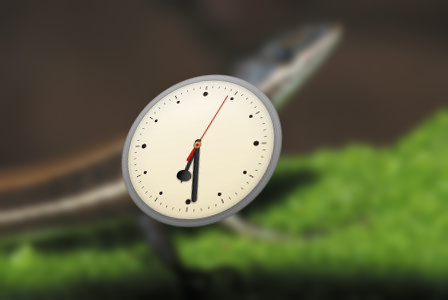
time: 6:29:04
